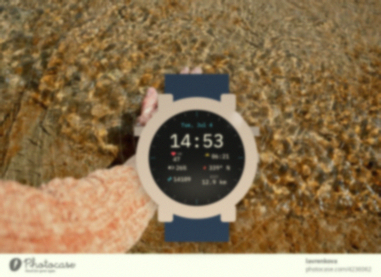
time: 14:53
